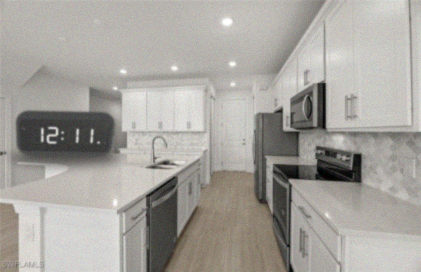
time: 12:11
